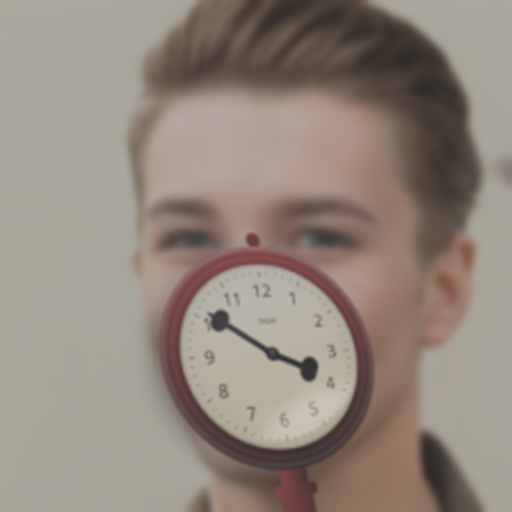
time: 3:51
